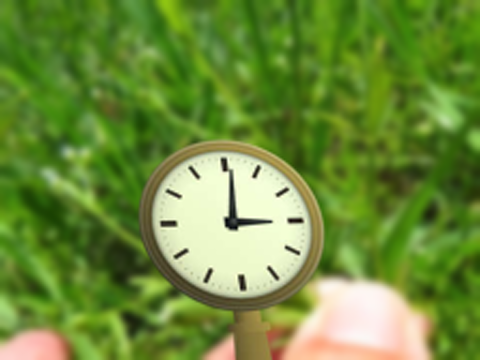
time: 3:01
